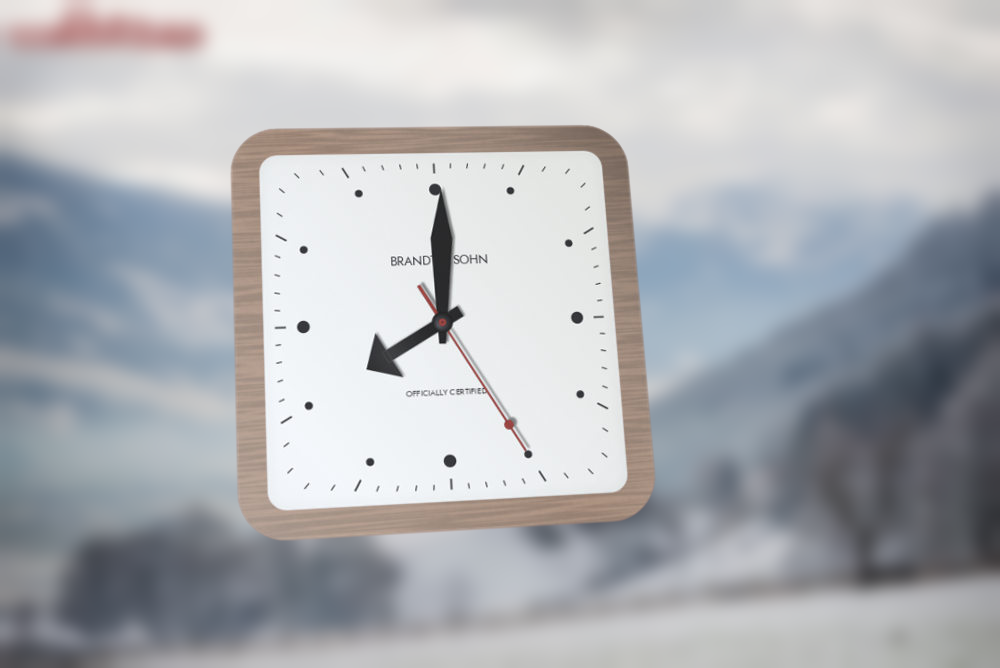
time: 8:00:25
